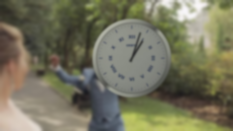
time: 1:03
